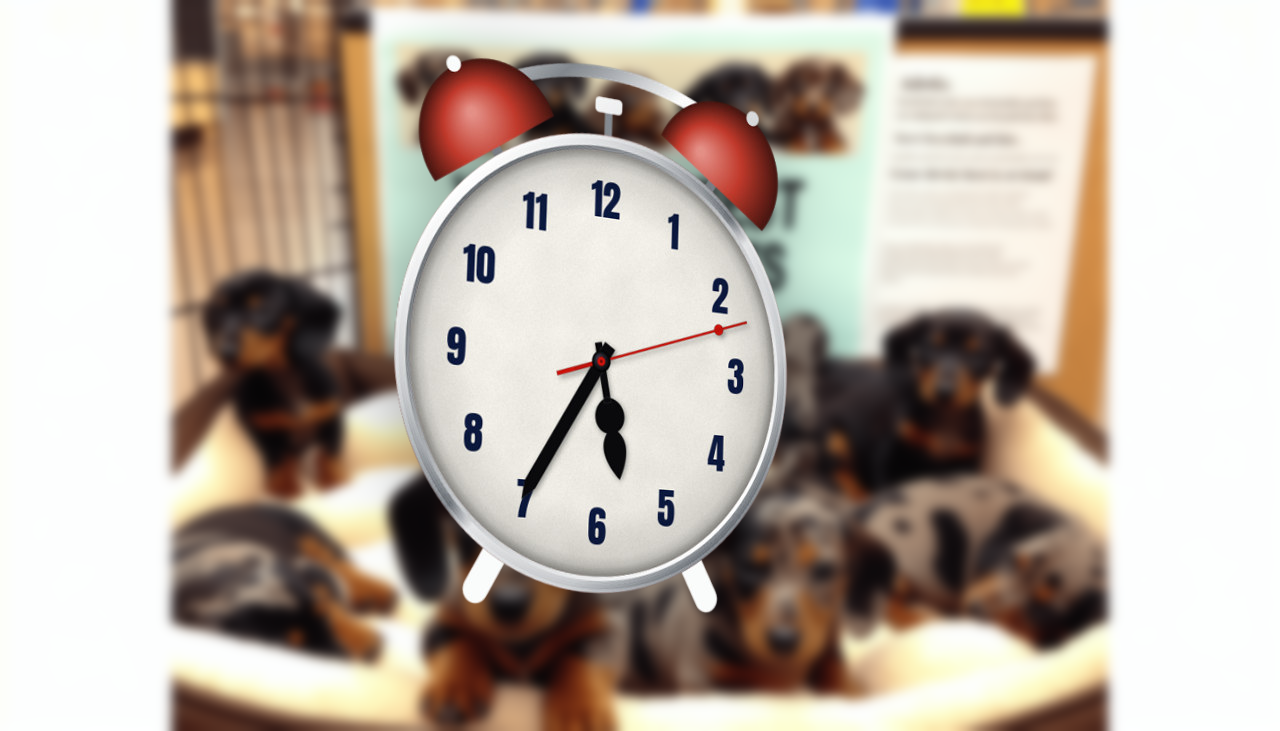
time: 5:35:12
